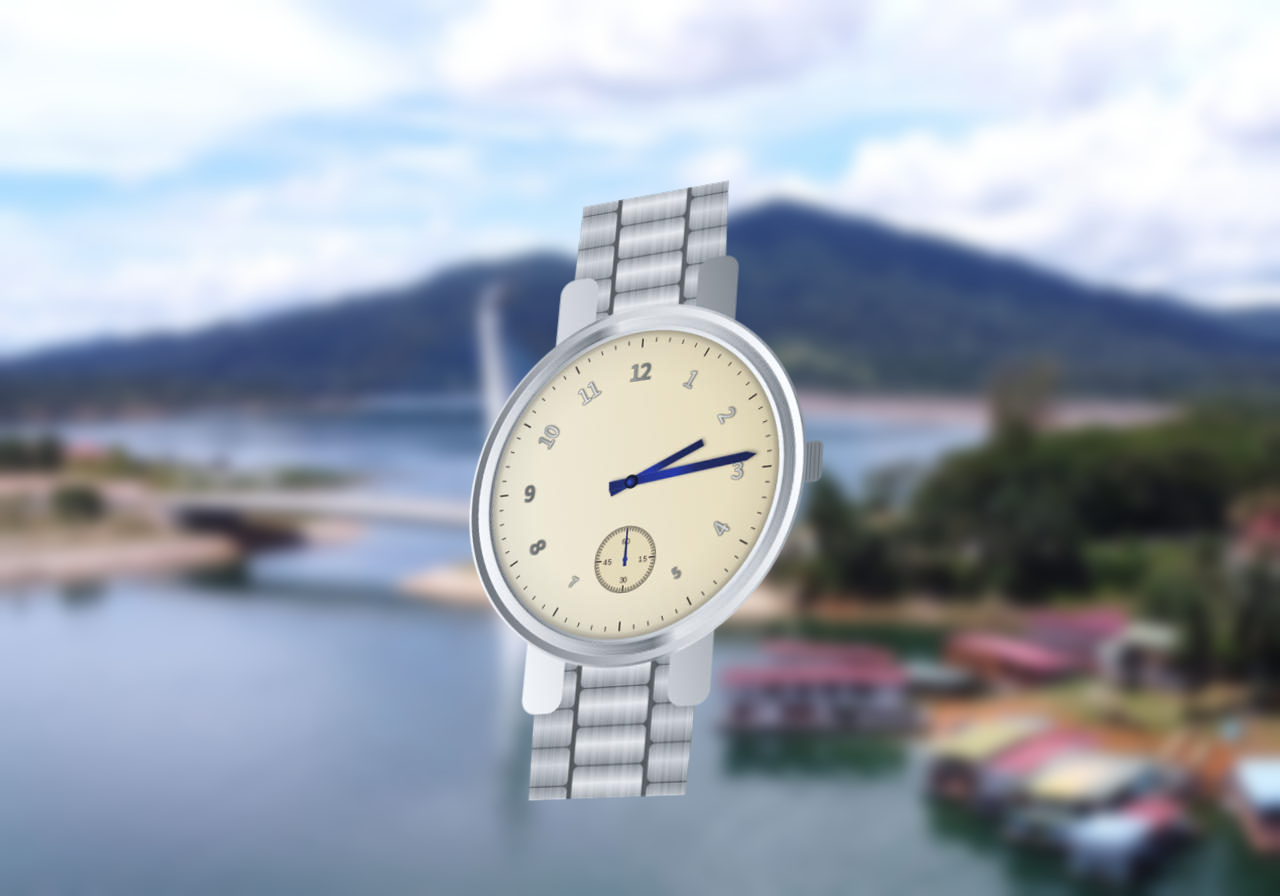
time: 2:14
